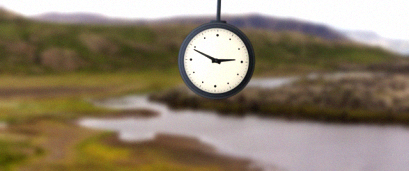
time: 2:49
